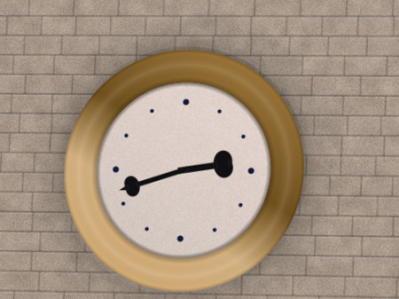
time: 2:42
